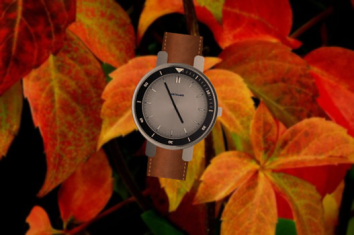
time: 4:55
